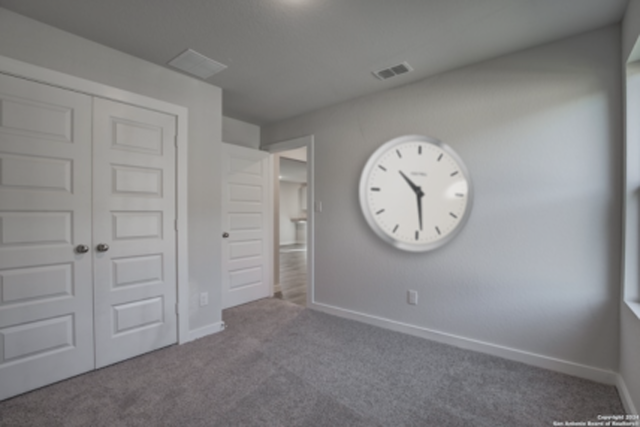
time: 10:29
